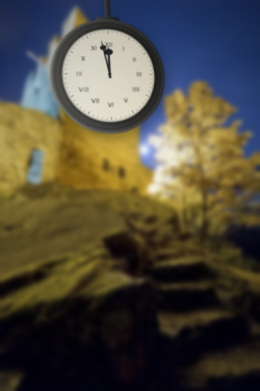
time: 11:58
